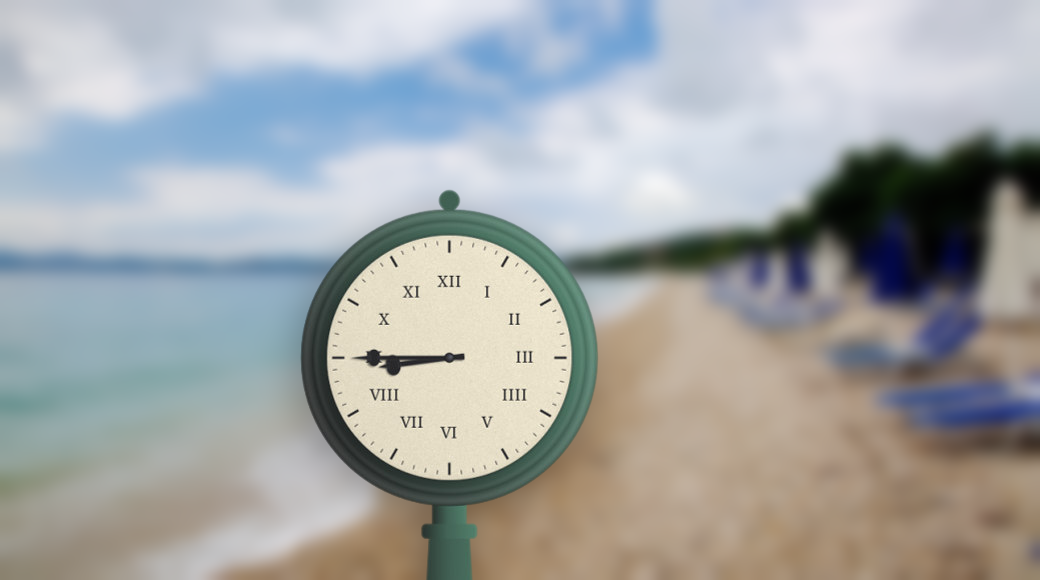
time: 8:45
